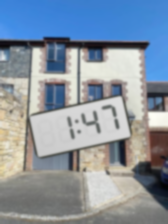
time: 1:47
